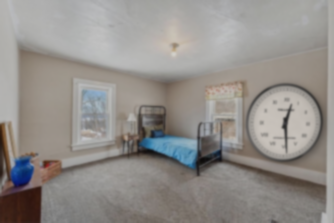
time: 12:29
